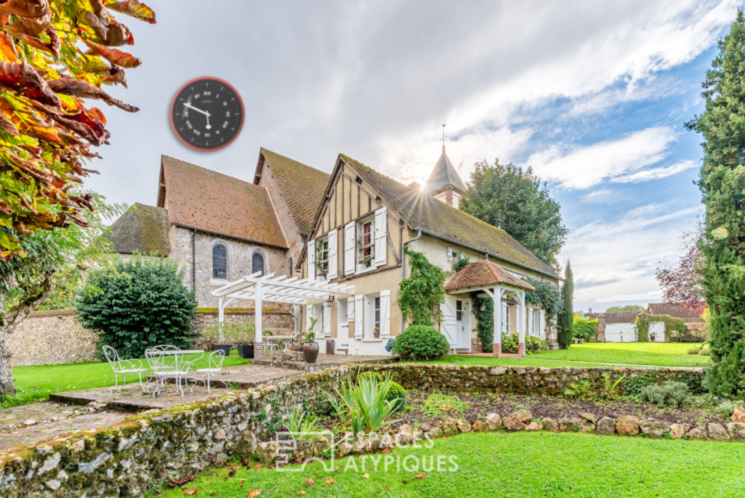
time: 5:49
